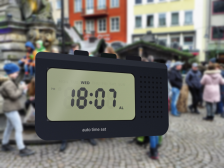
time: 18:07
